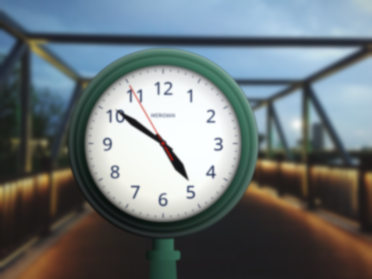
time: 4:50:55
